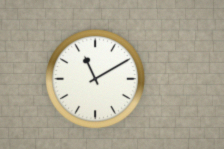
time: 11:10
